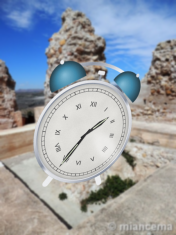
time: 1:35
